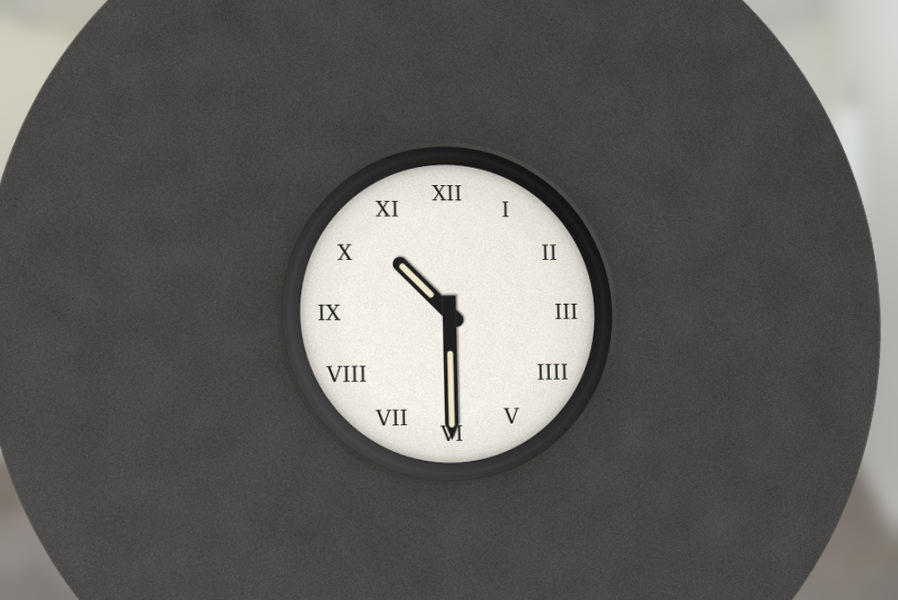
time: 10:30
